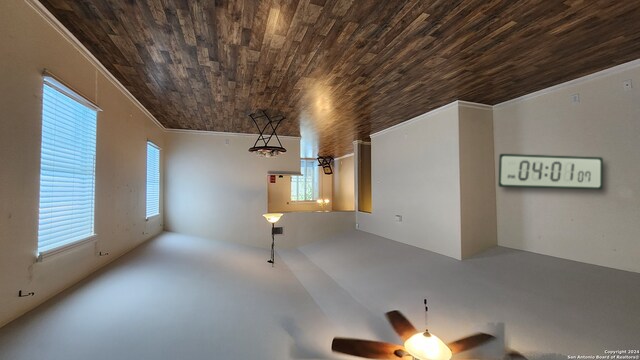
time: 4:01:07
